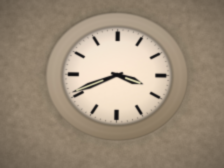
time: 3:41
